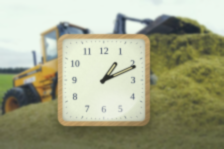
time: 1:11
